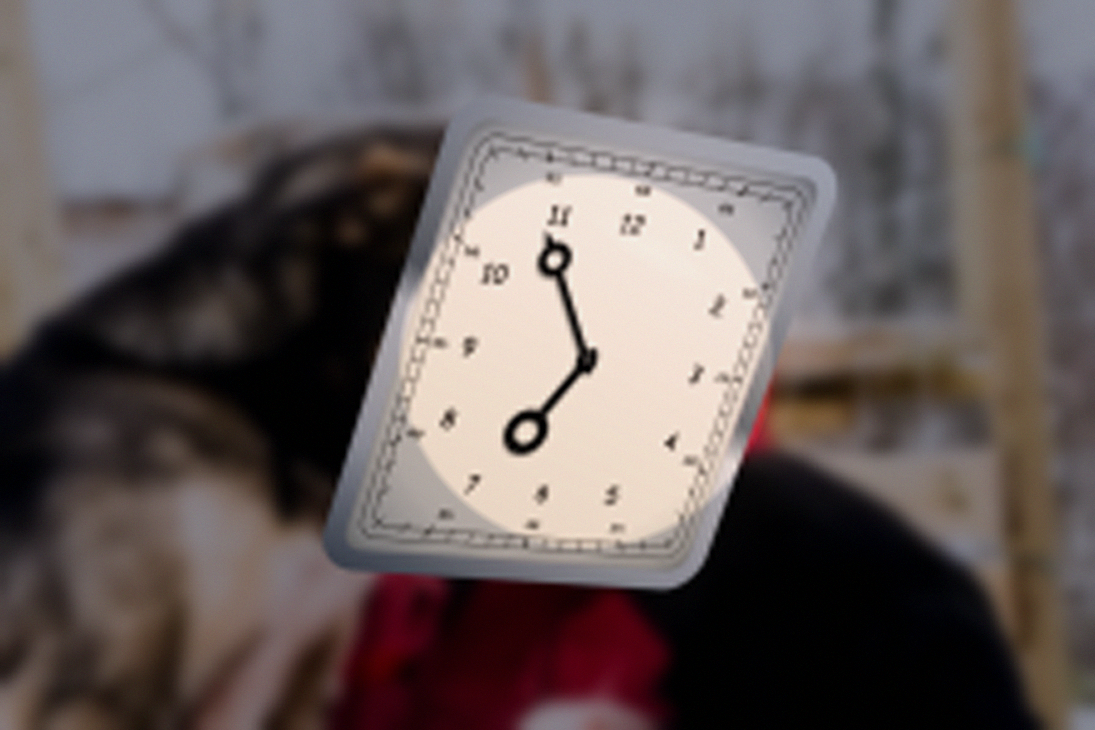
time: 6:54
